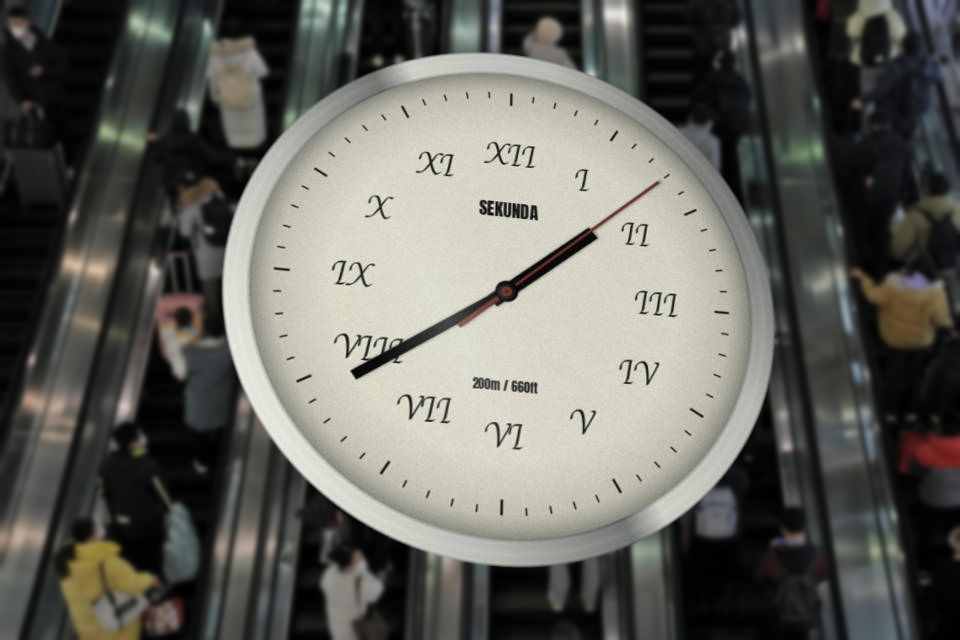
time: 1:39:08
